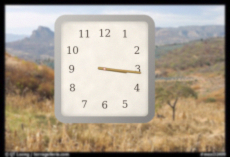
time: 3:16
